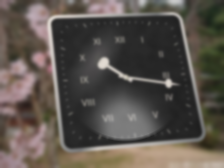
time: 10:17
